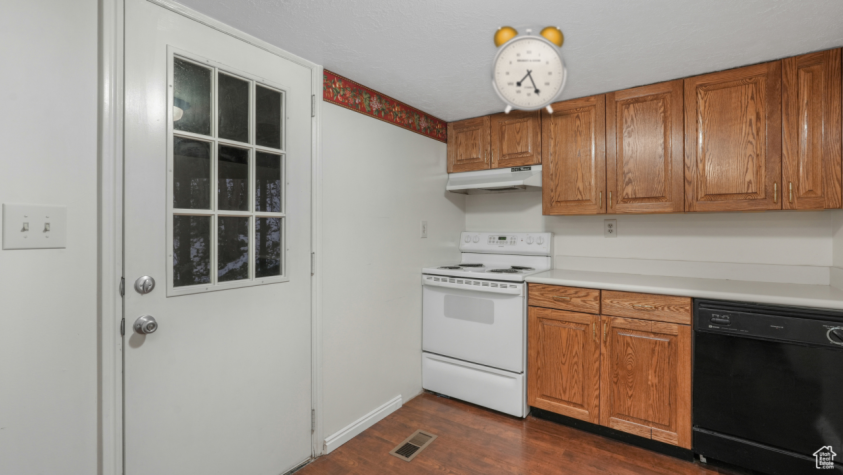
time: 7:26
